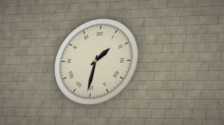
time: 1:31
